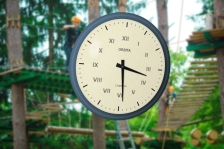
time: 3:29
